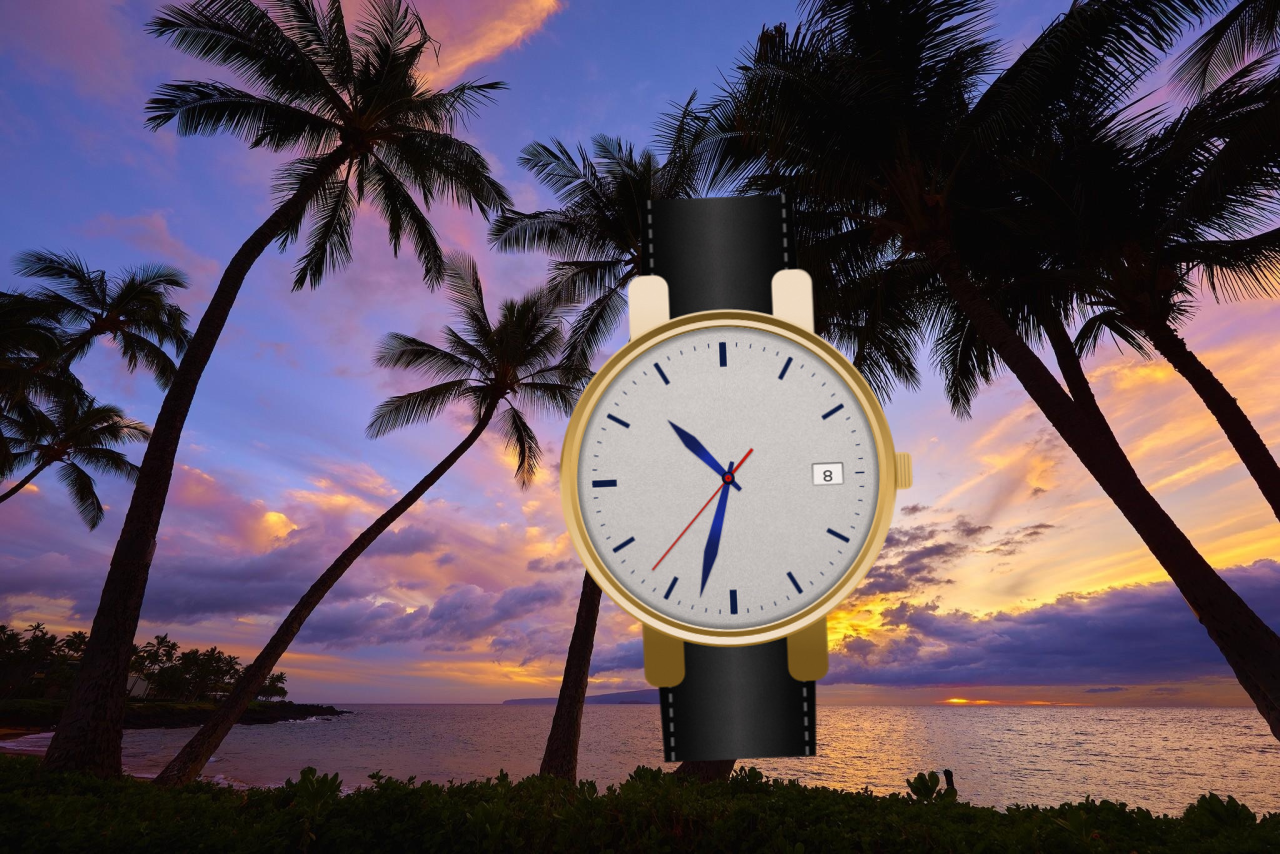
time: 10:32:37
